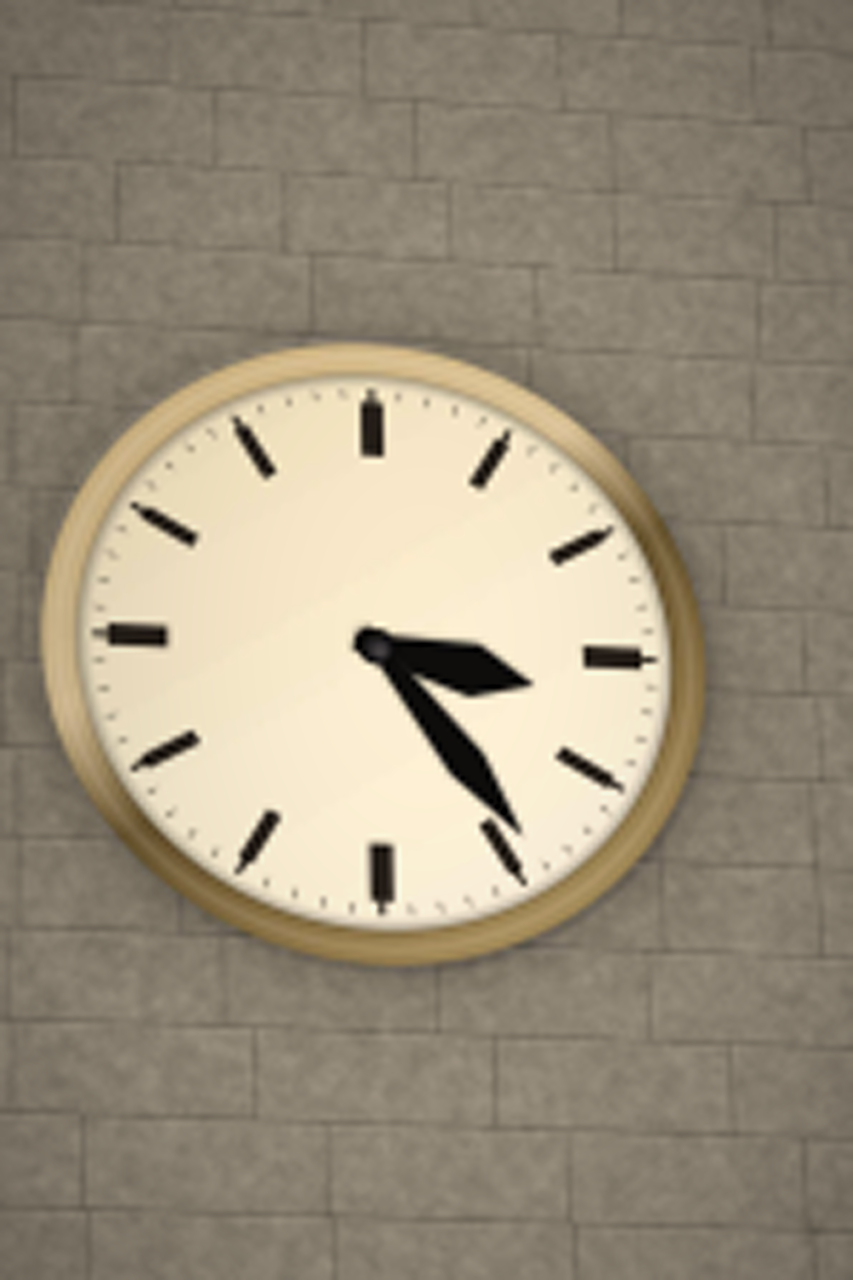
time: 3:24
